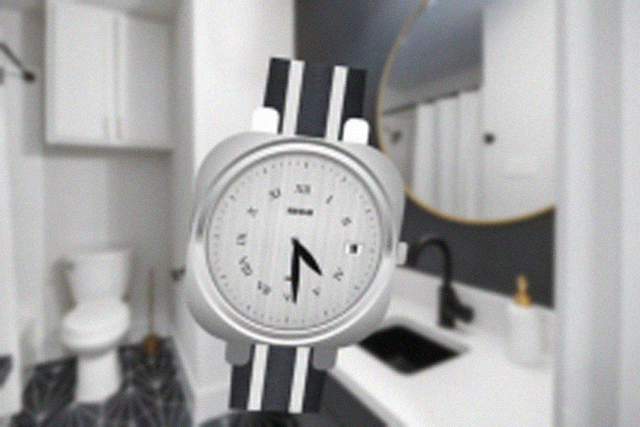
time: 4:29
